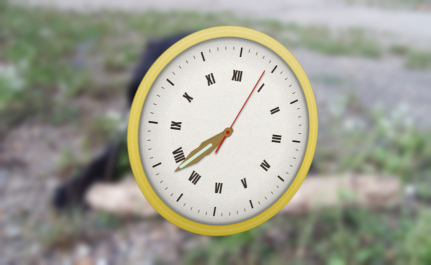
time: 7:38:04
